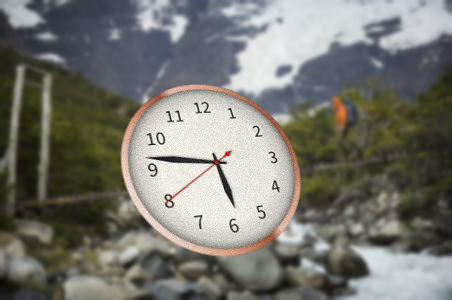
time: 5:46:40
